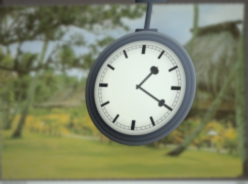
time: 1:20
